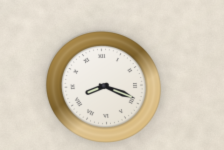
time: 8:19
